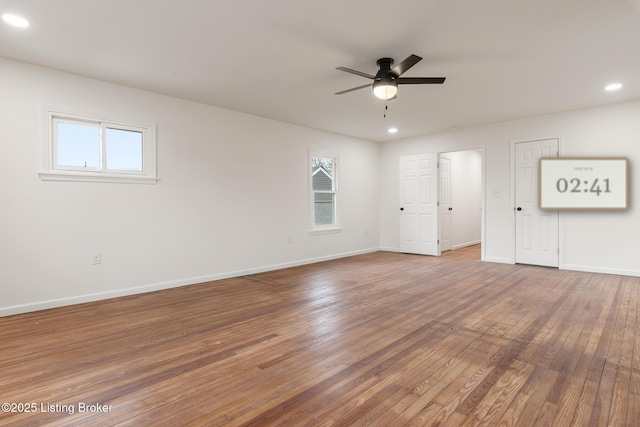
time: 2:41
